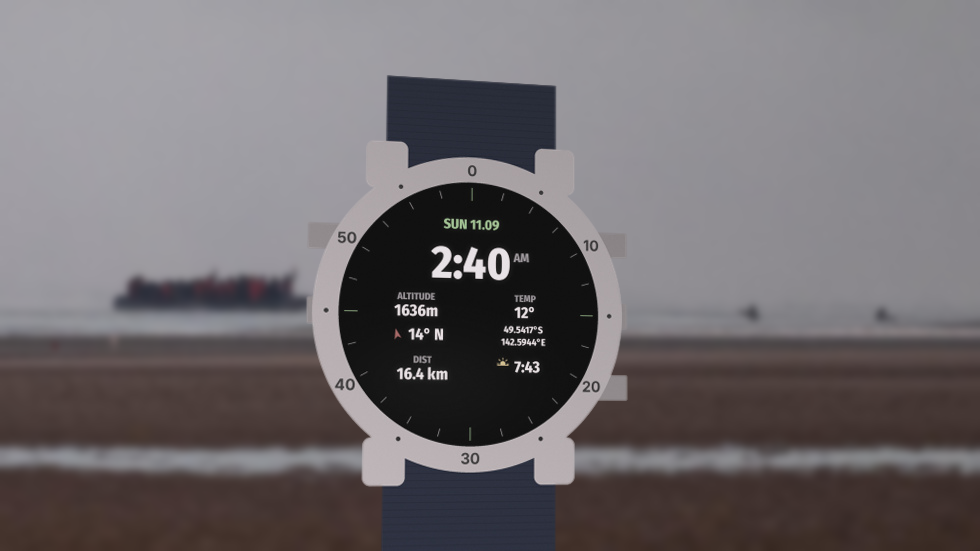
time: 2:40
